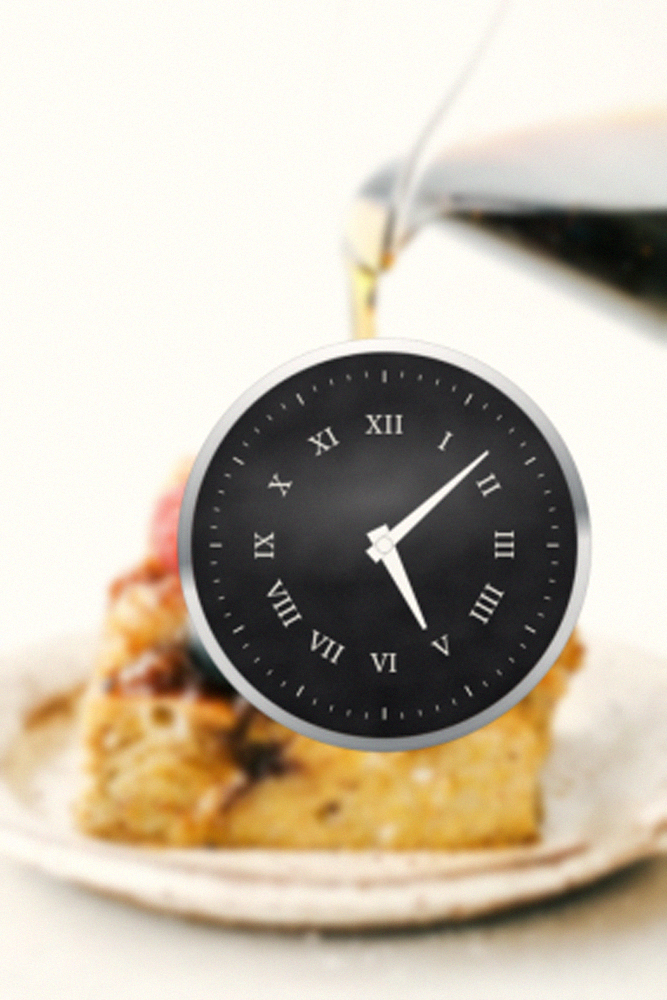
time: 5:08
